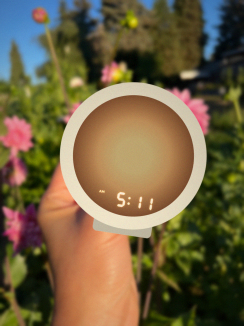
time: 5:11
